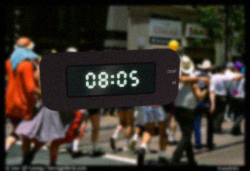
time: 8:05
